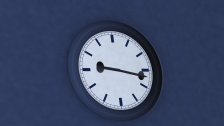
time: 9:17
